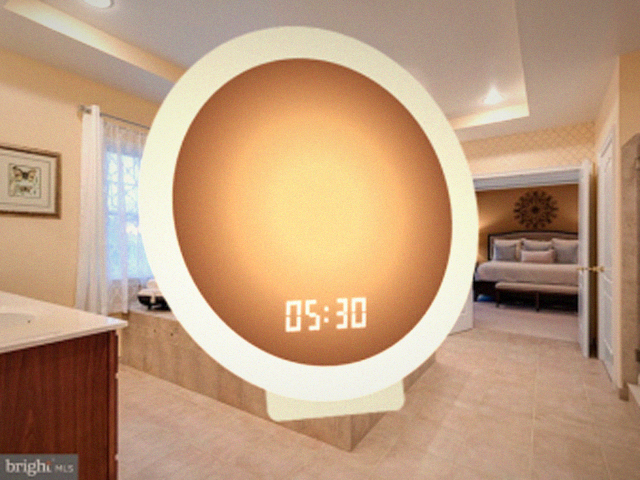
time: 5:30
